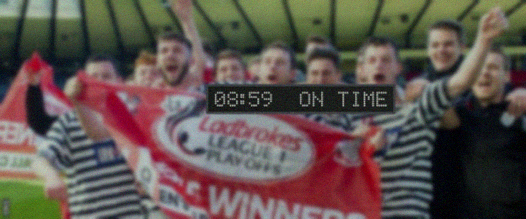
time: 8:59
